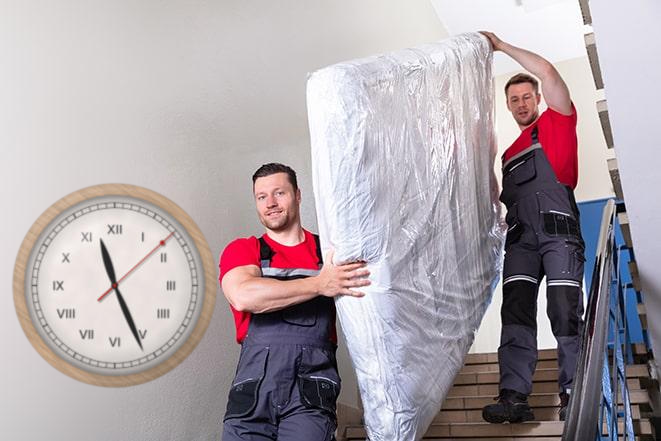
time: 11:26:08
